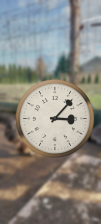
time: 3:07
